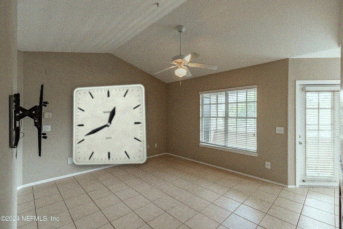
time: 12:41
